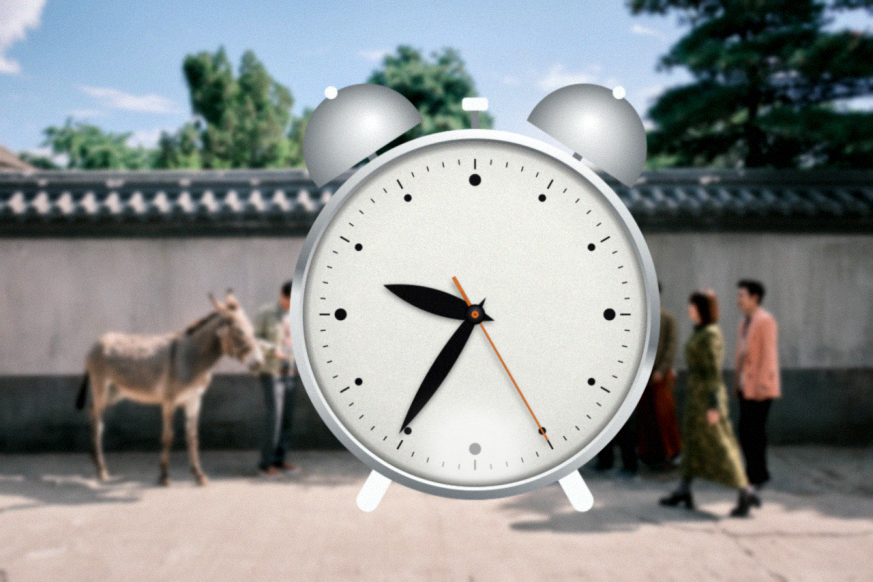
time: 9:35:25
